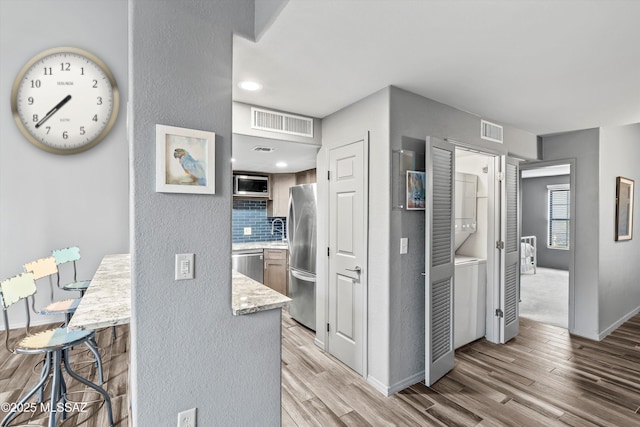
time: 7:38
